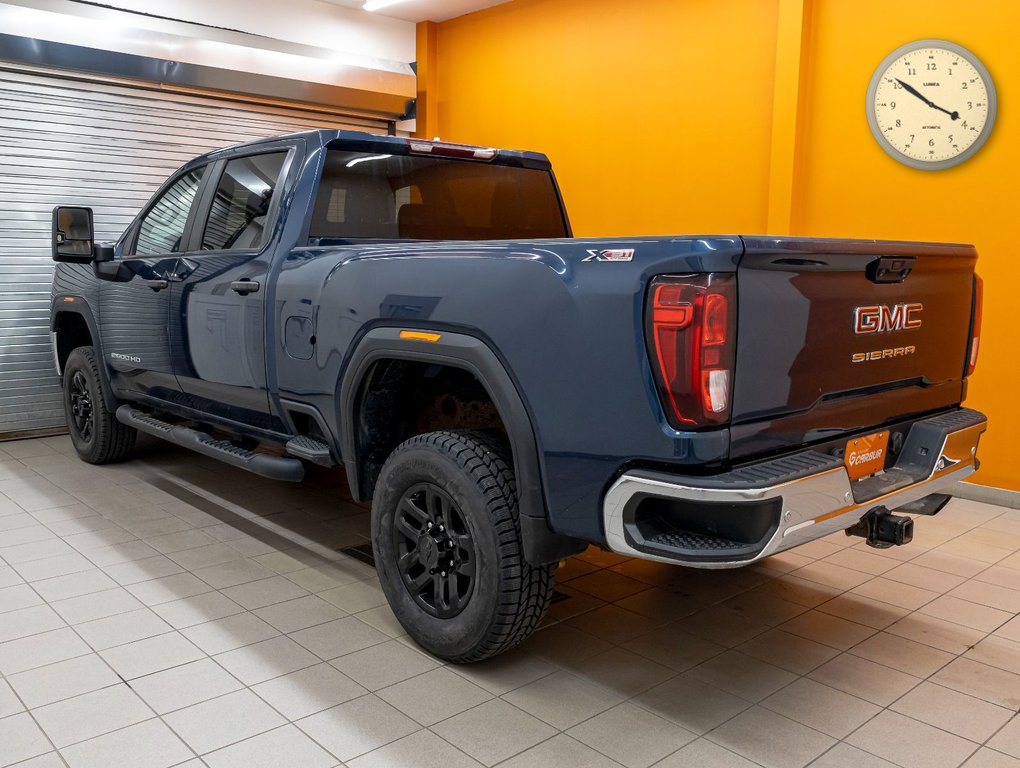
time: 3:51
